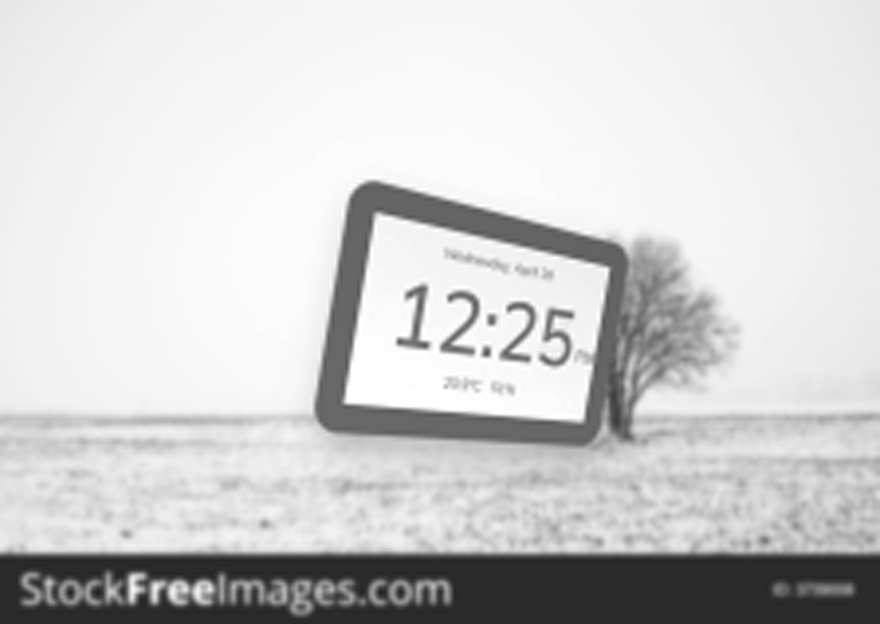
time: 12:25
